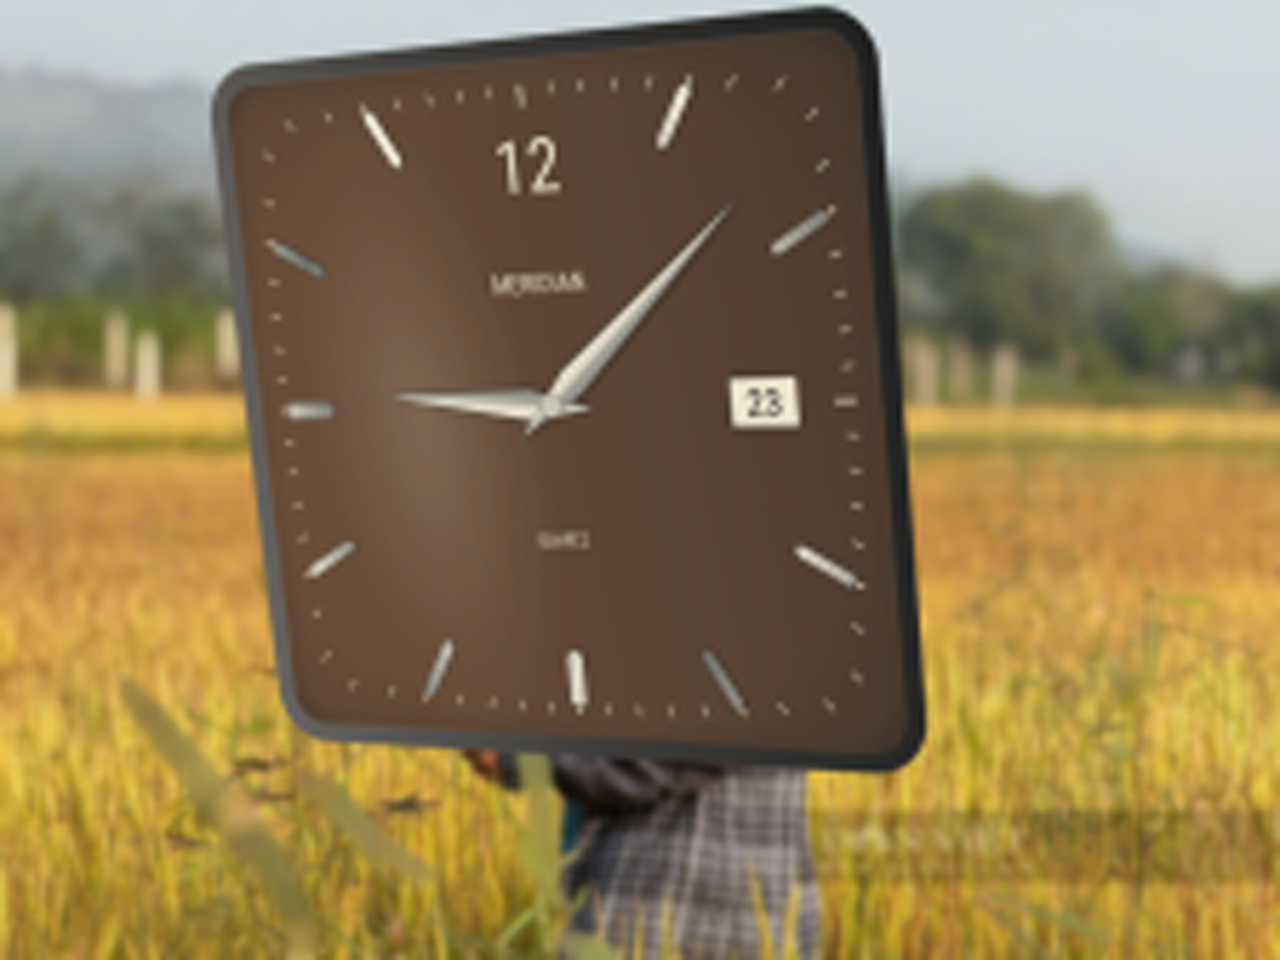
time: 9:08
